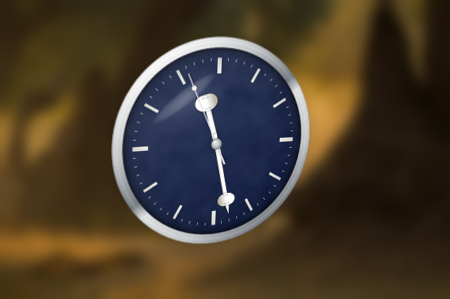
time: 11:27:56
